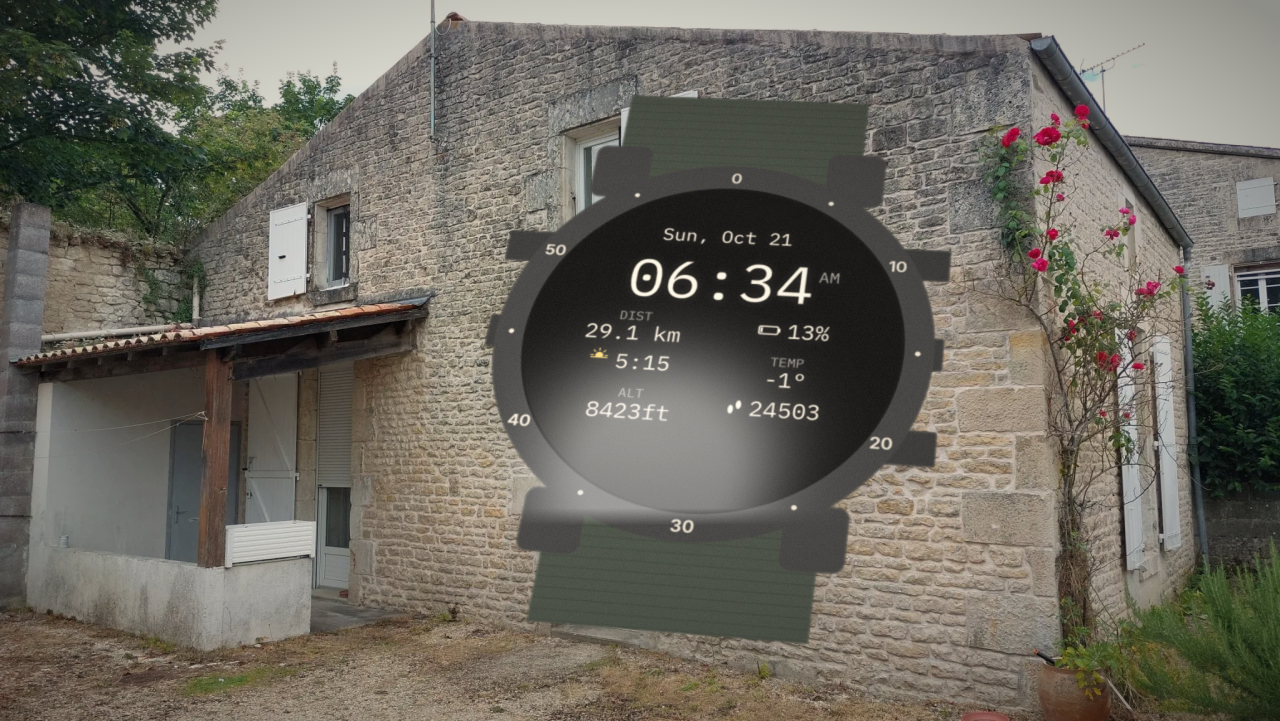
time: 6:34
